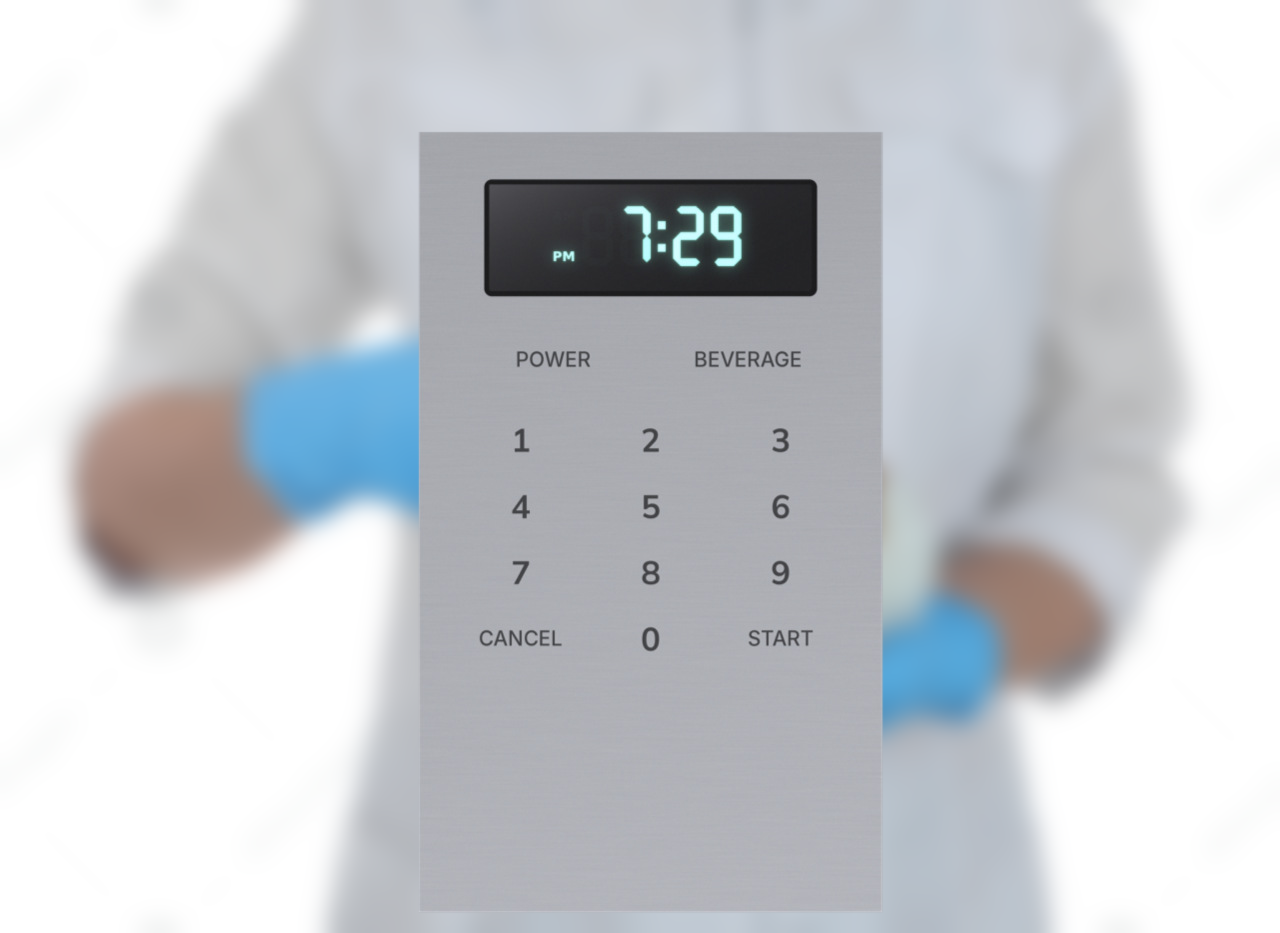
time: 7:29
